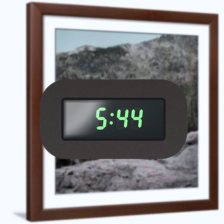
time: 5:44
